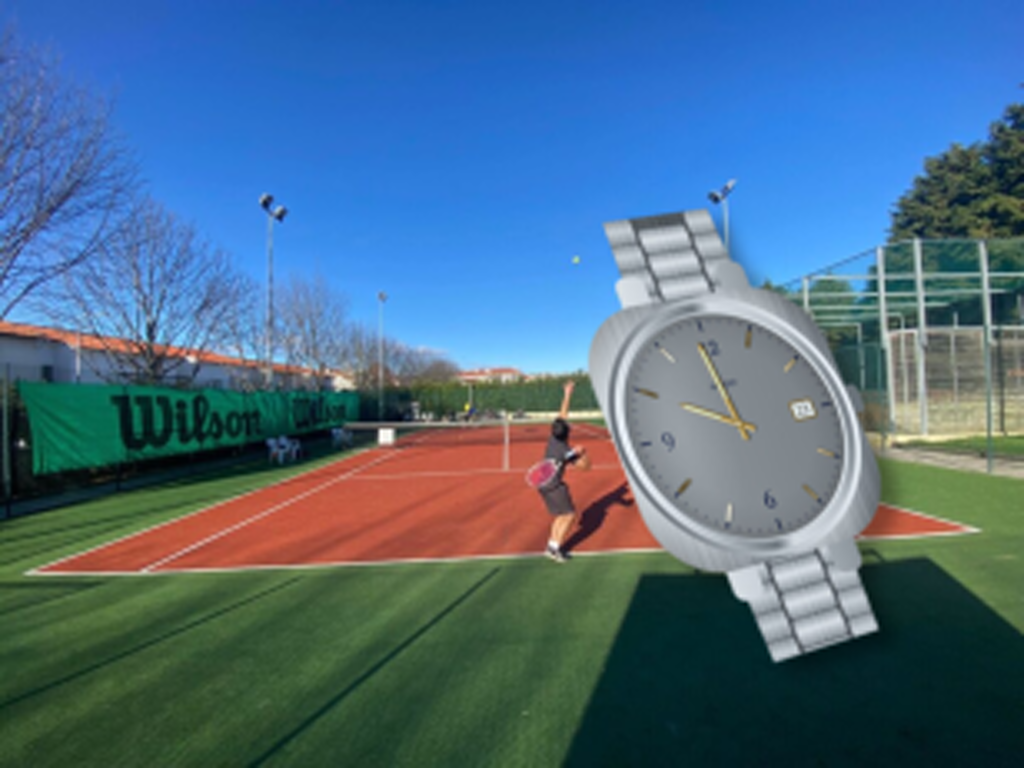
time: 9:59
